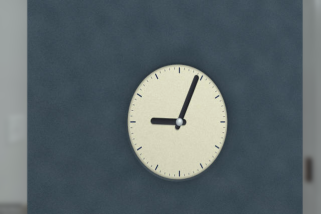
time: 9:04
